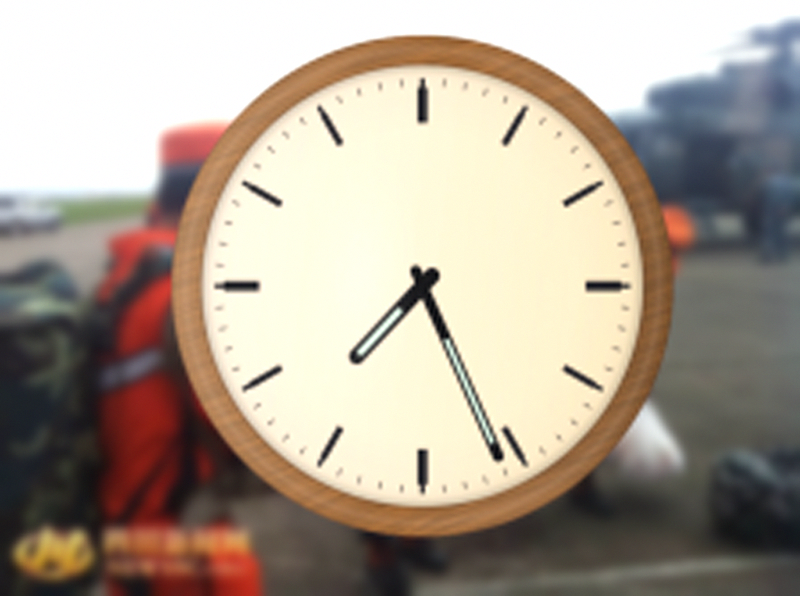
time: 7:26
